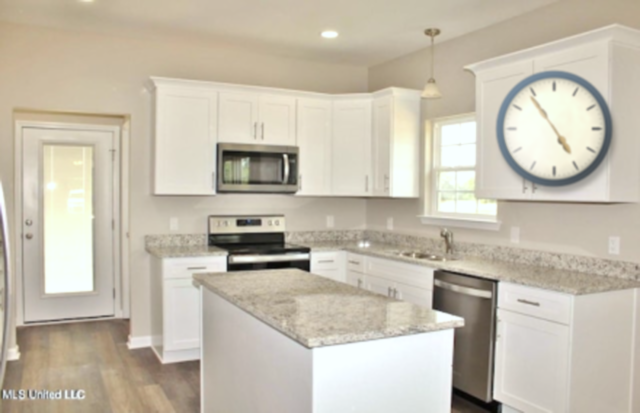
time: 4:54
